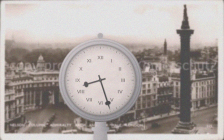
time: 8:27
